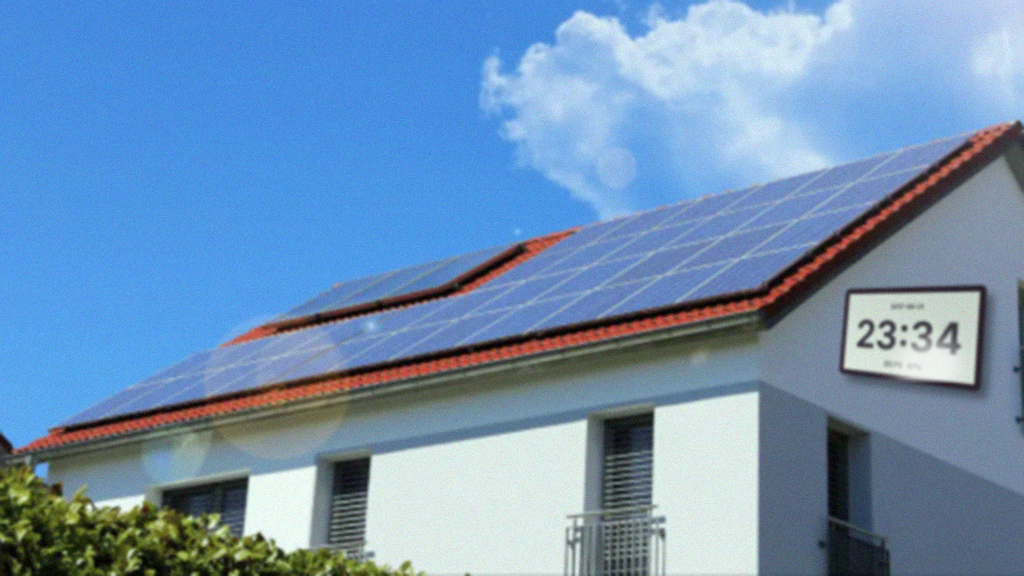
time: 23:34
